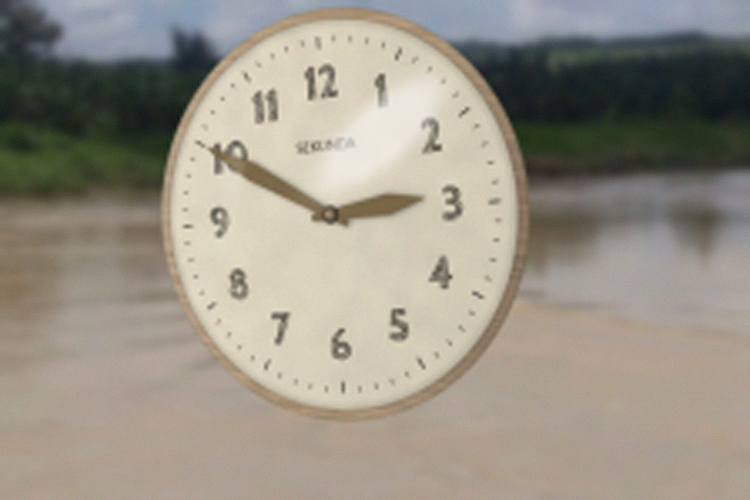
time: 2:50
